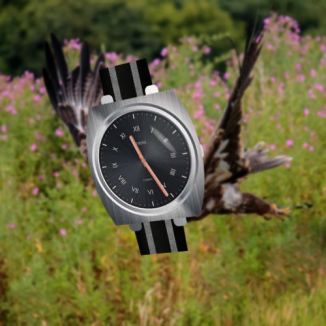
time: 11:26
